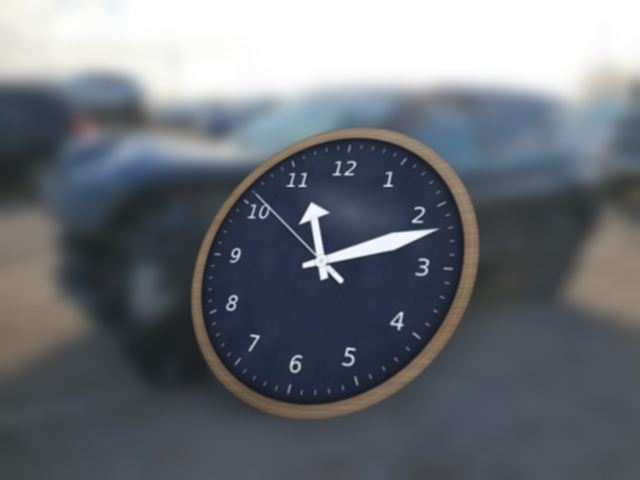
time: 11:11:51
